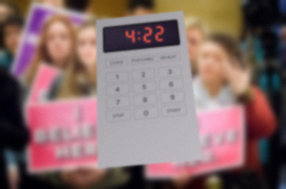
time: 4:22
